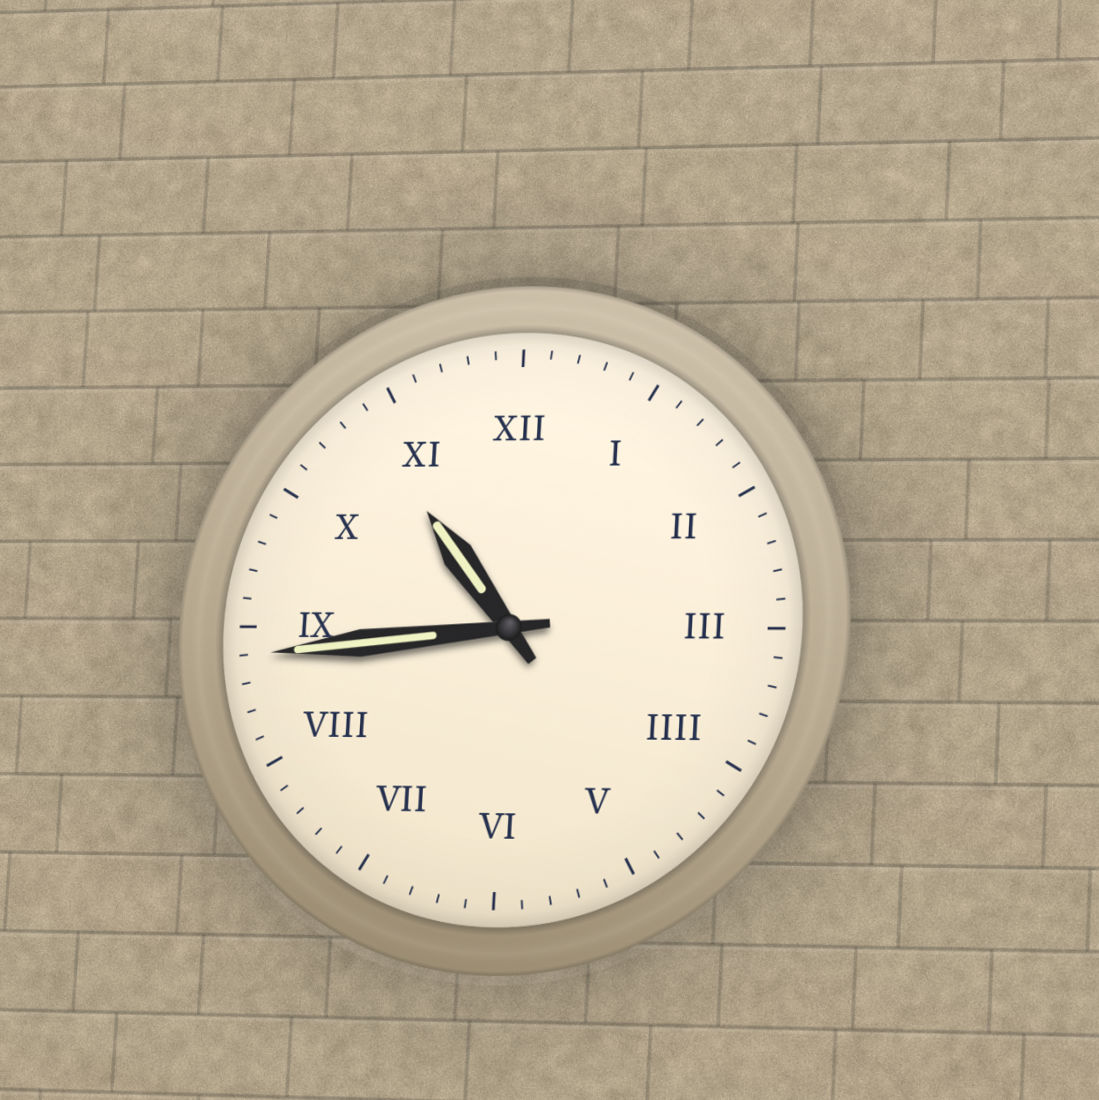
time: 10:44
